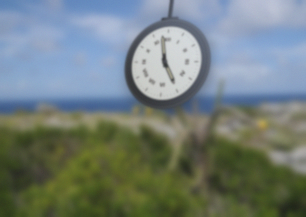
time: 4:58
